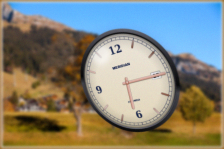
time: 6:15
